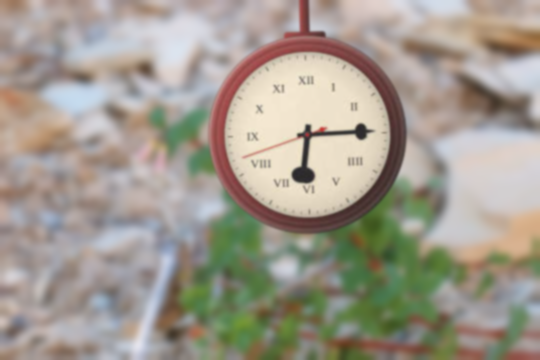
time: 6:14:42
